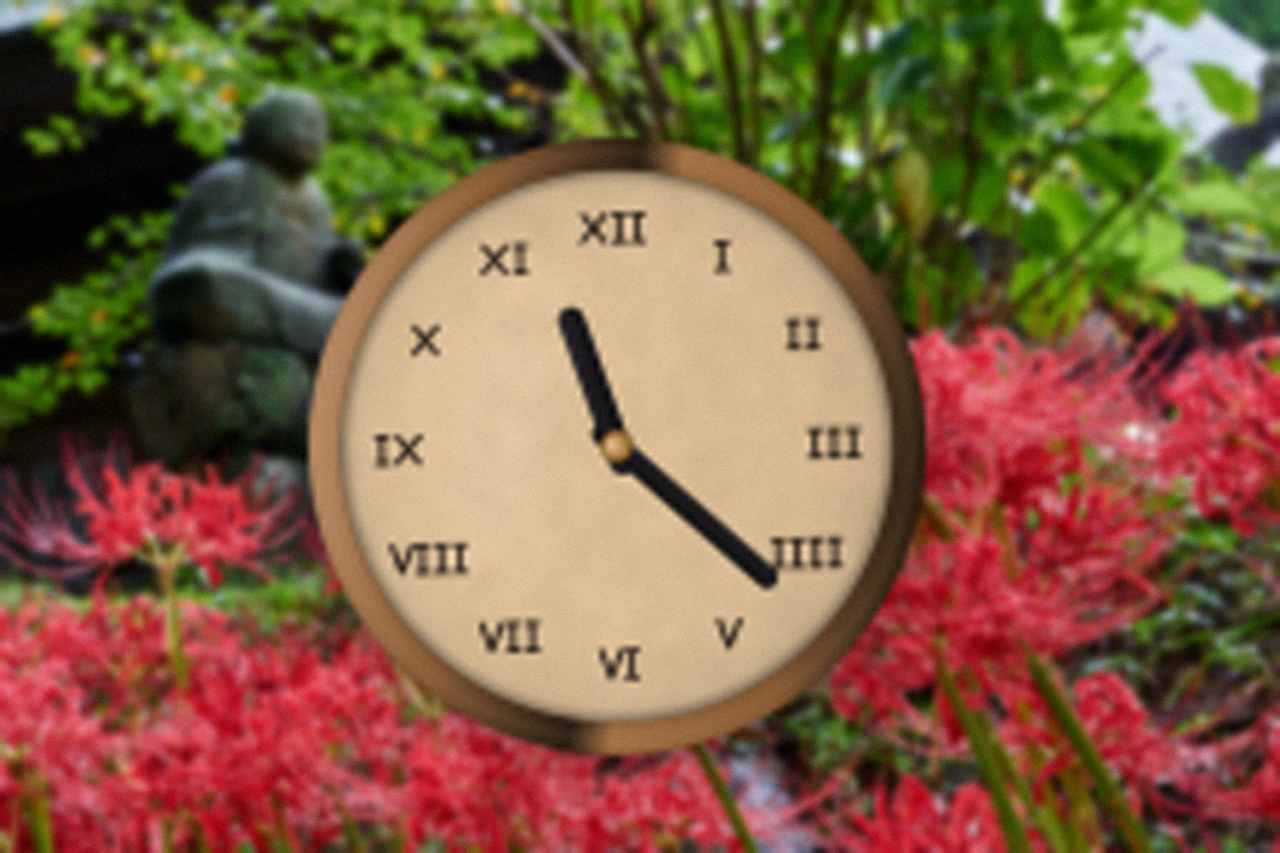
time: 11:22
